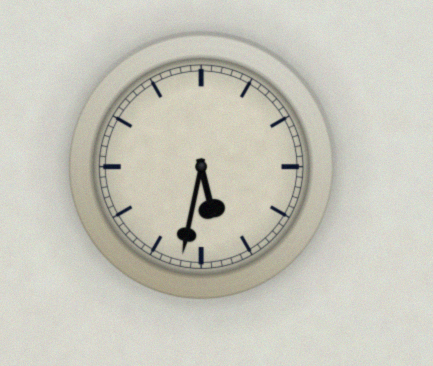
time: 5:32
